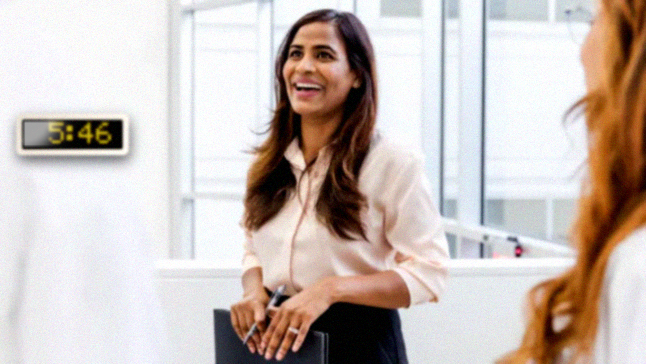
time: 5:46
